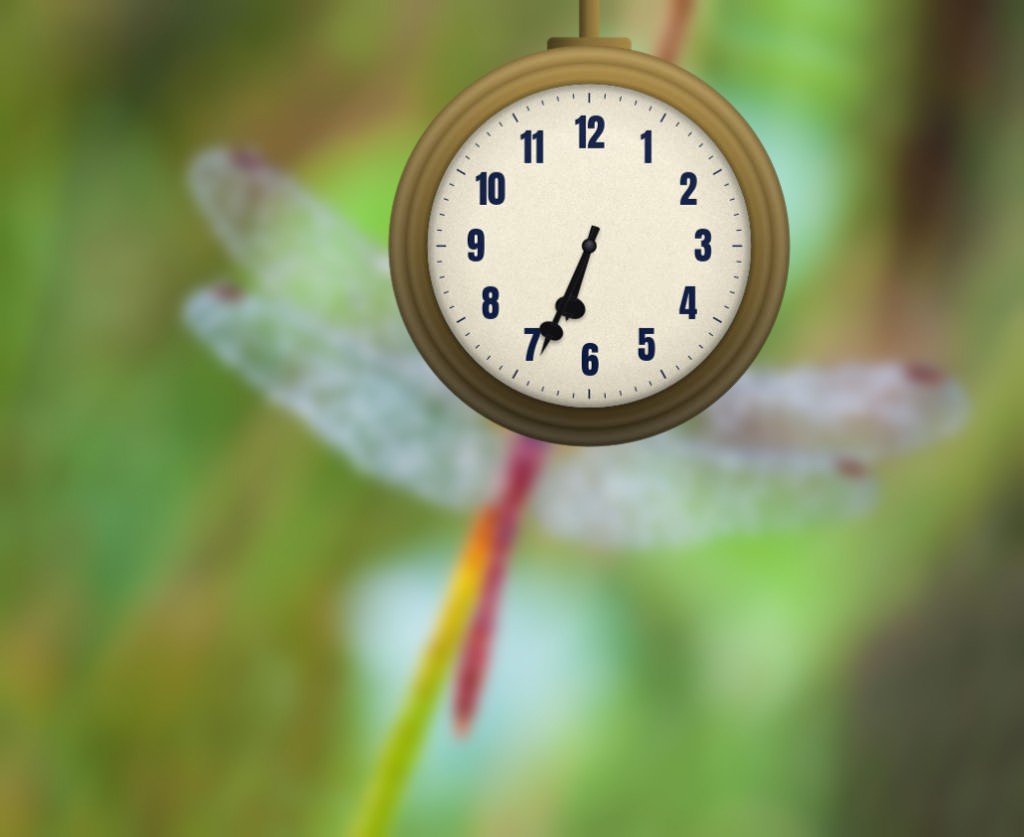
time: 6:34
